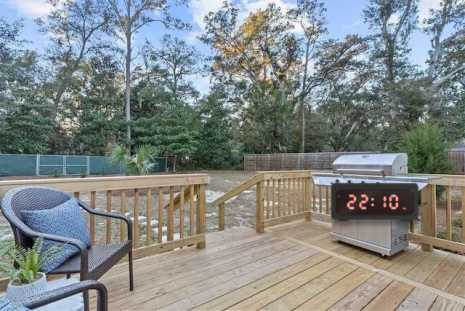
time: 22:10
